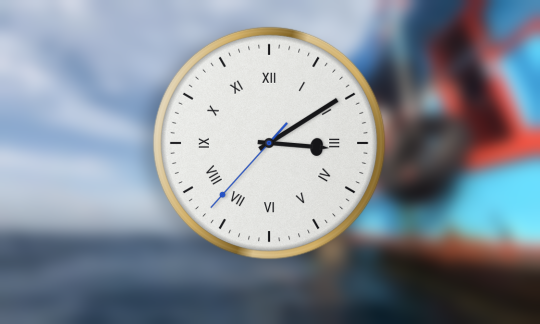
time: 3:09:37
